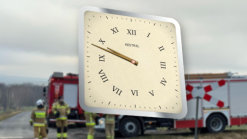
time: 9:48
